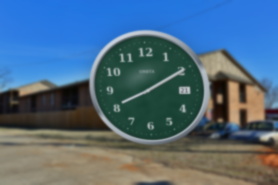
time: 8:10
